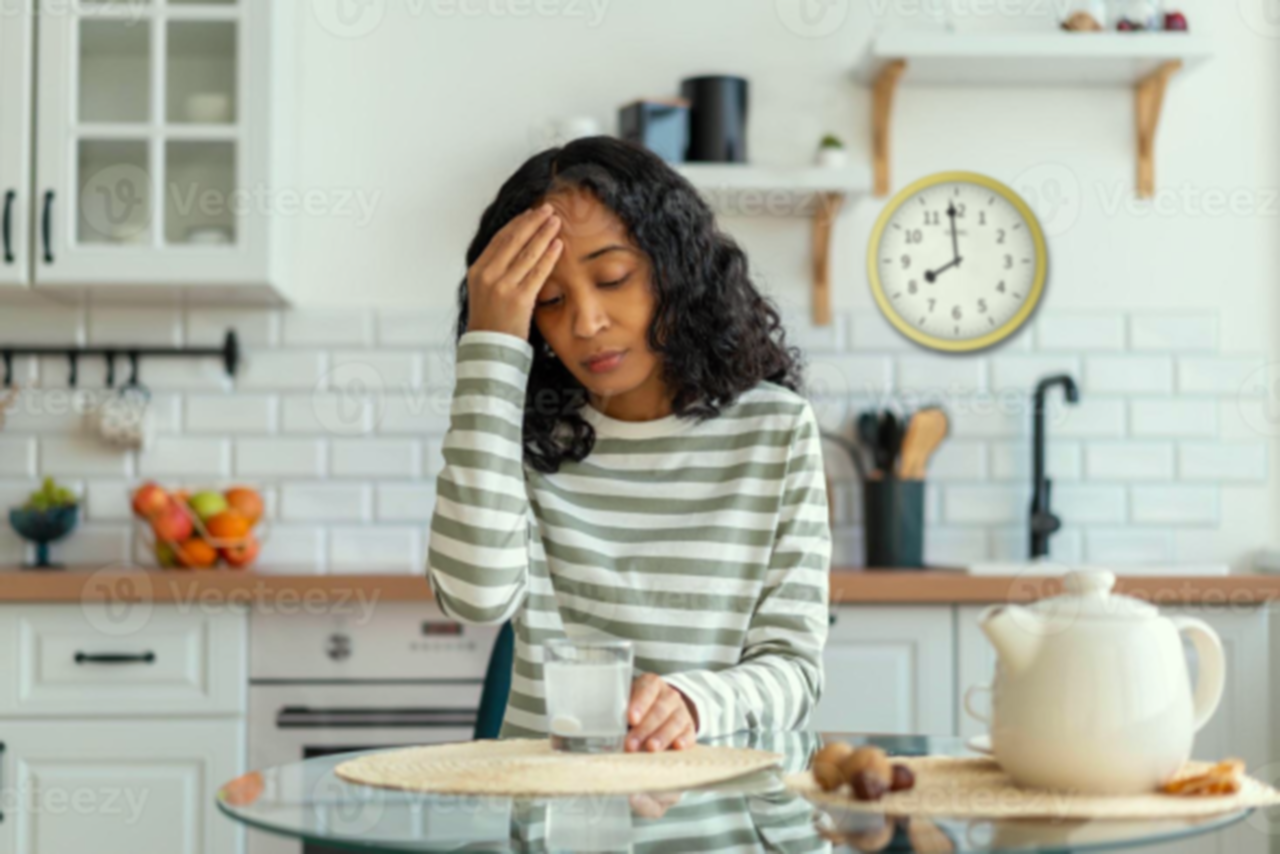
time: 7:59
